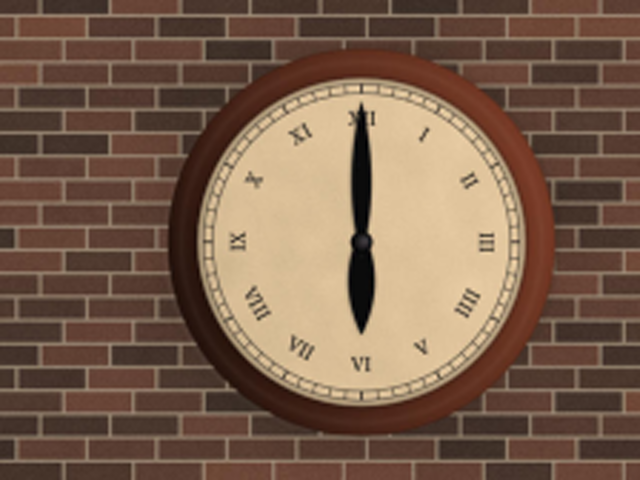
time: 6:00
